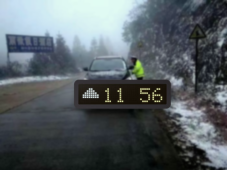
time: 11:56
